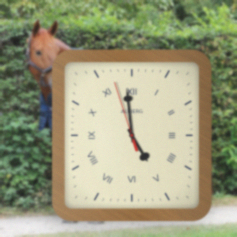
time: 4:58:57
